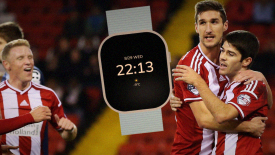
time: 22:13
